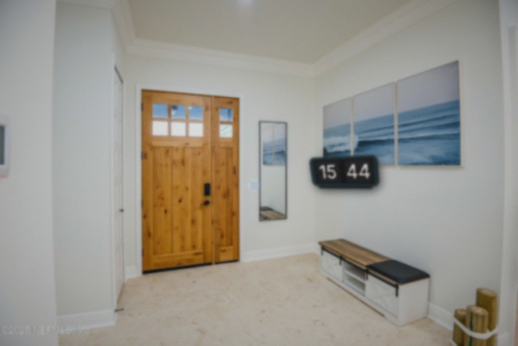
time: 15:44
